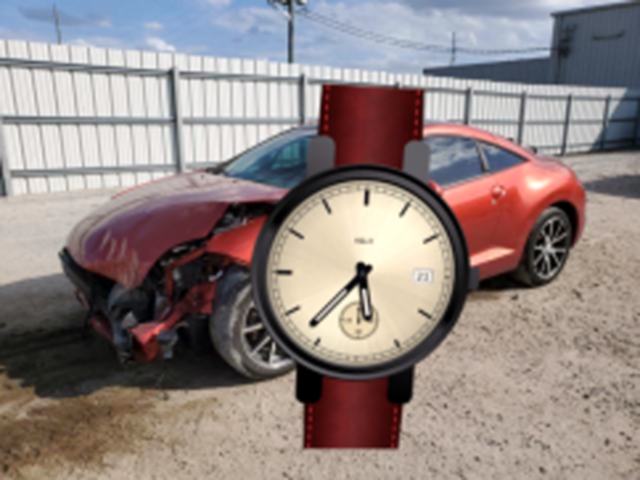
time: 5:37
